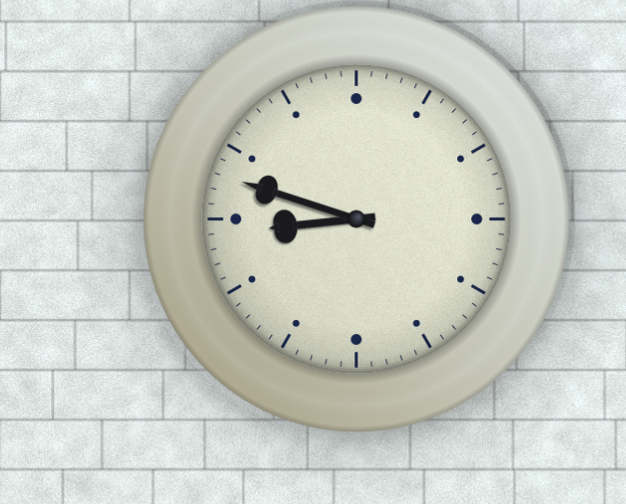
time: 8:48
